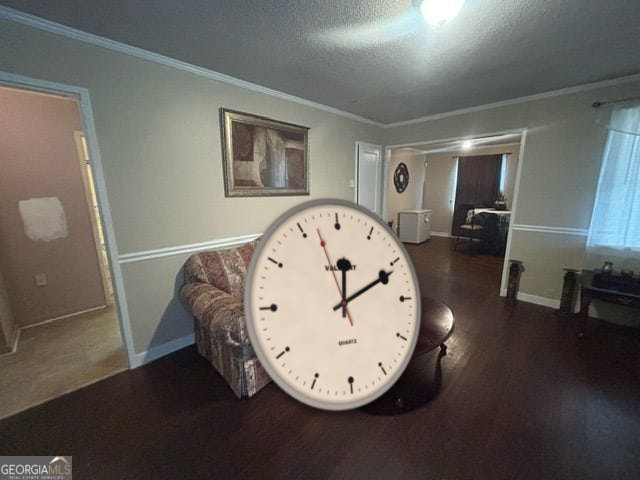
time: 12:10:57
